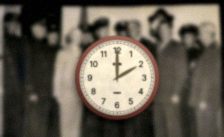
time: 2:00
